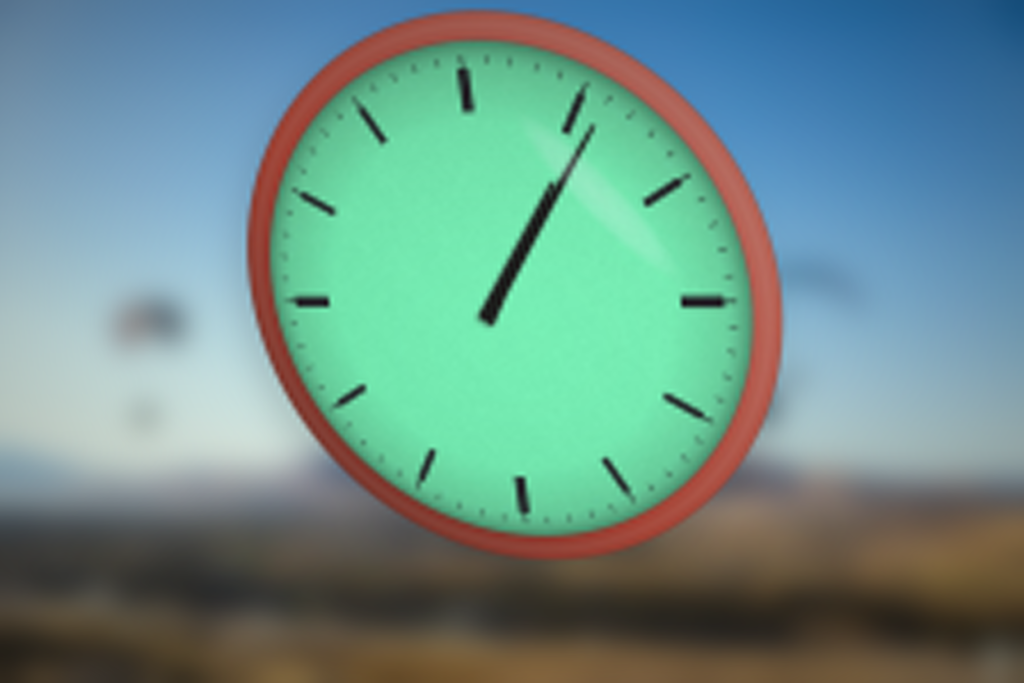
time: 1:06
